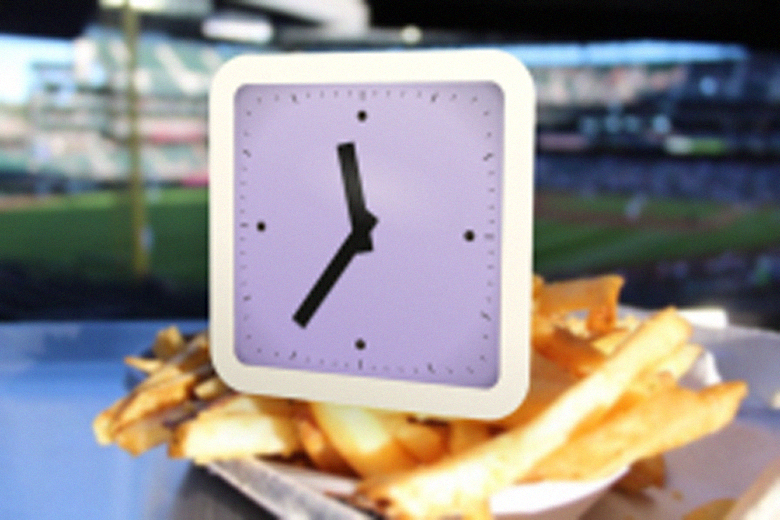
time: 11:36
